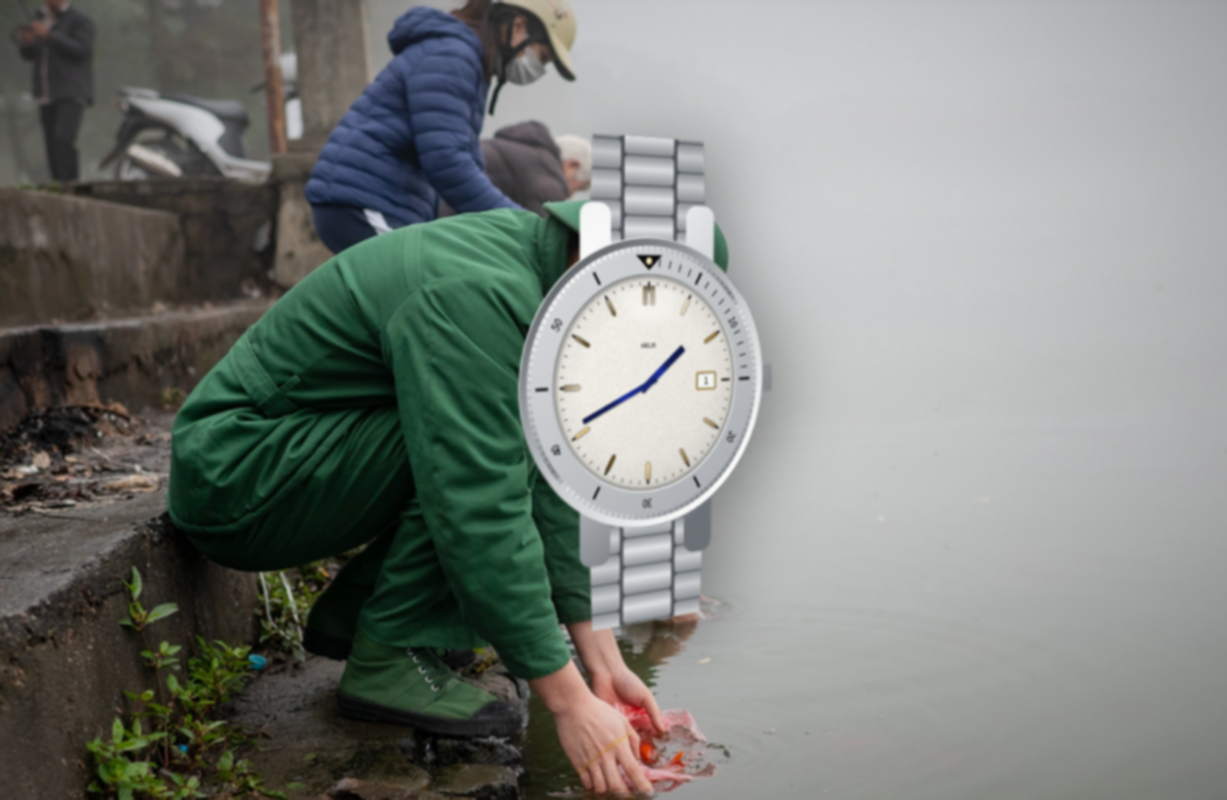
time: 1:41
